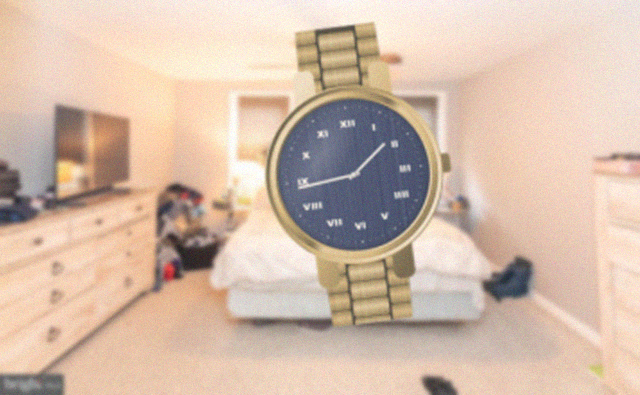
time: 1:44
